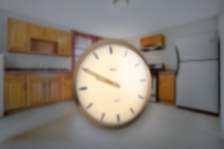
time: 9:50
